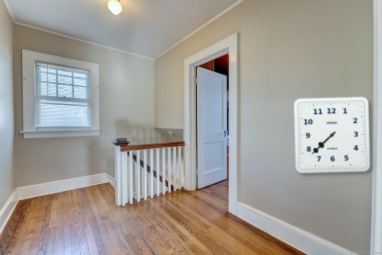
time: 7:38
